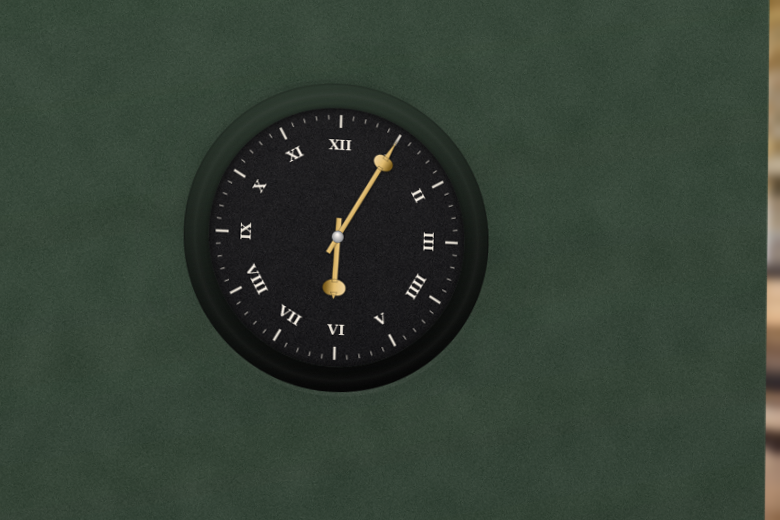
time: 6:05
